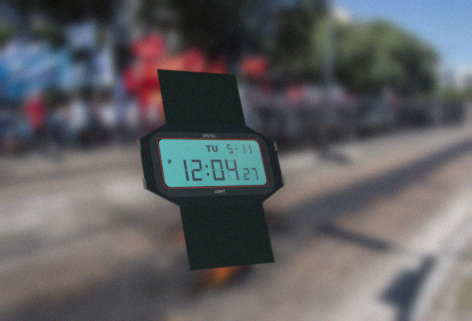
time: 12:04:27
